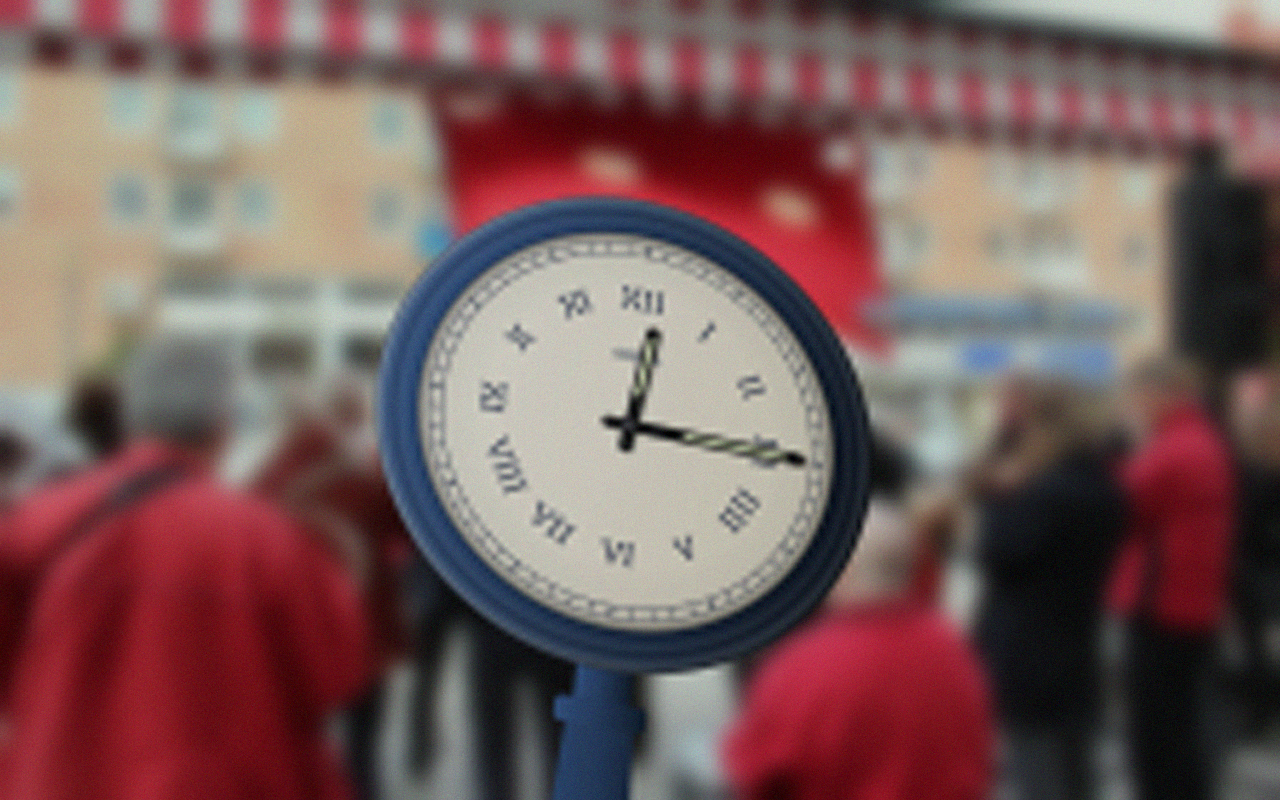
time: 12:15
